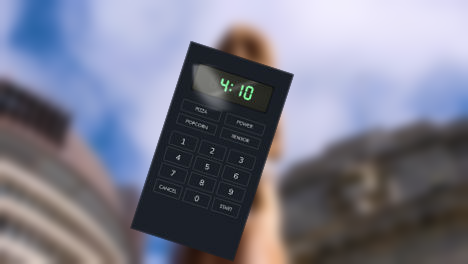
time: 4:10
